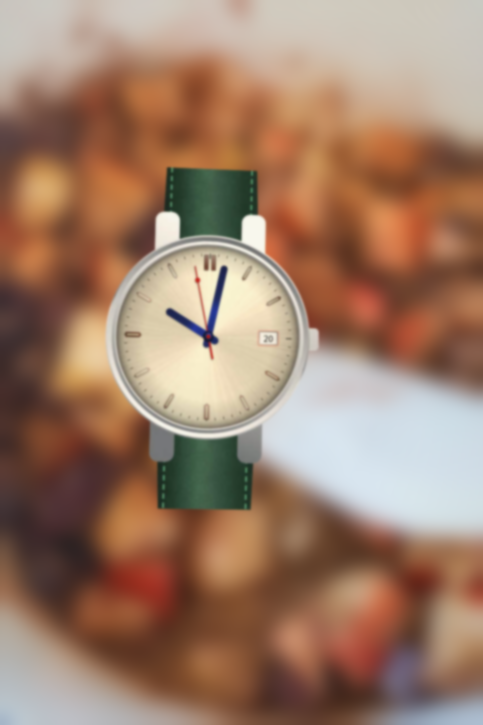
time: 10:01:58
